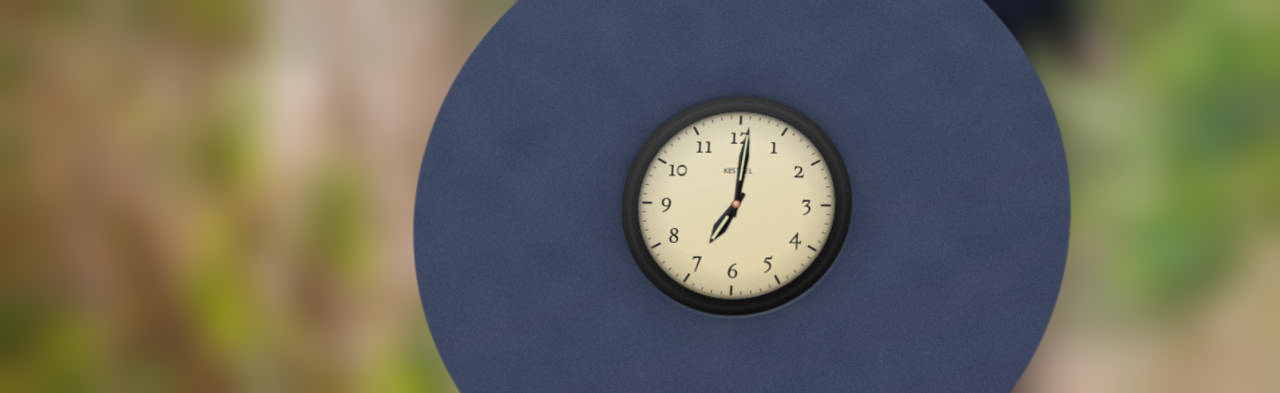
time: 7:01
